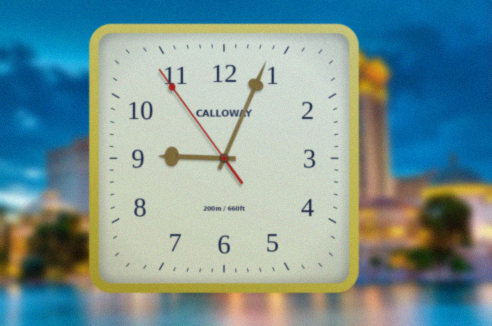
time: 9:03:54
